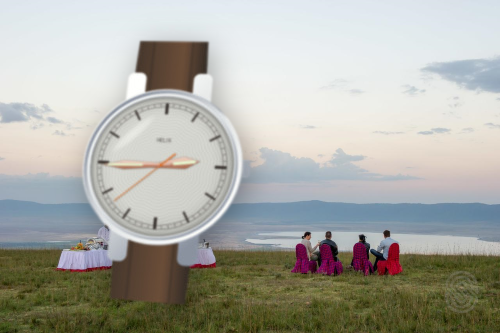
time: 2:44:38
